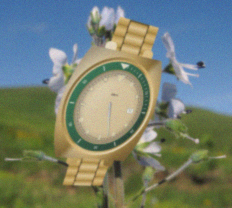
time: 5:27
